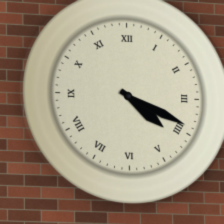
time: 4:19
